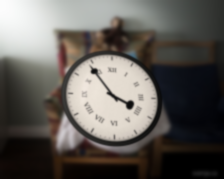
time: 3:54
